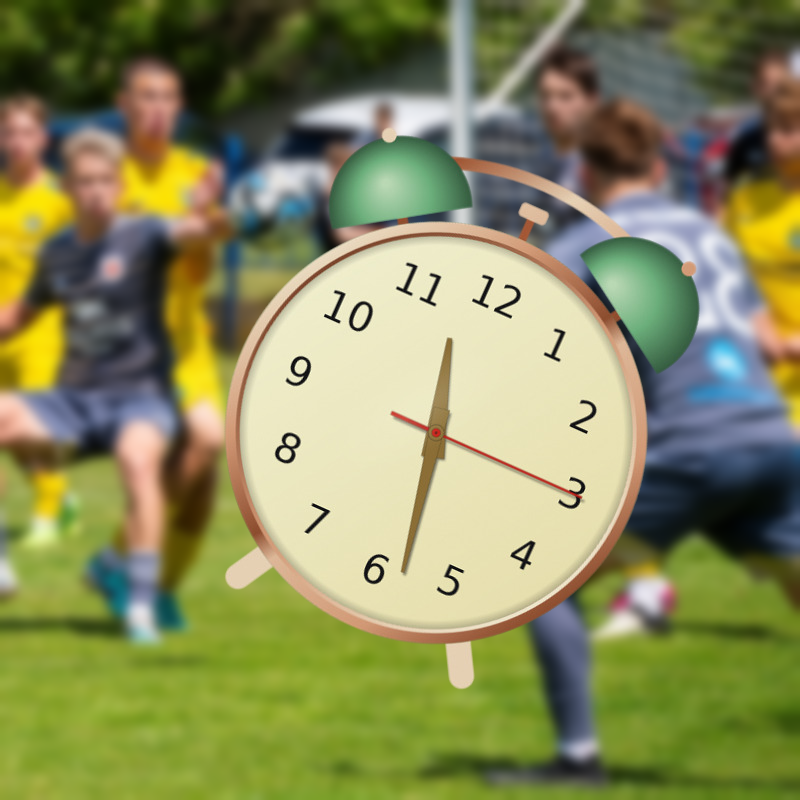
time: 11:28:15
